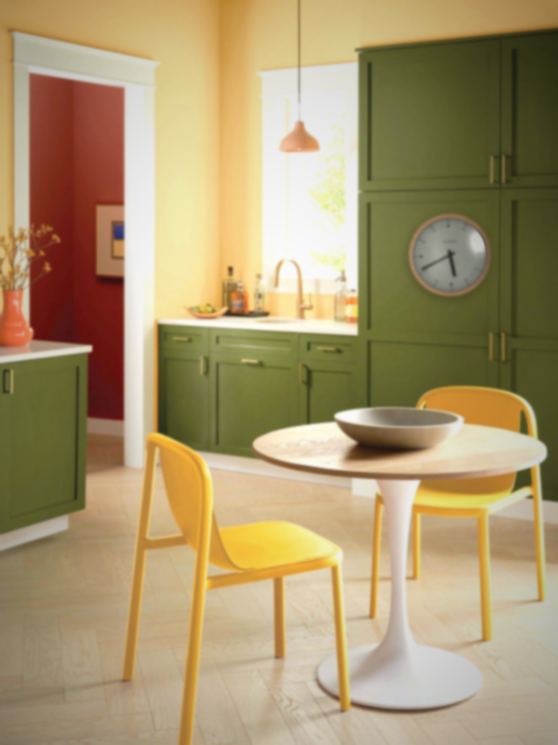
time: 5:41
